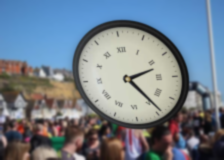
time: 2:24
